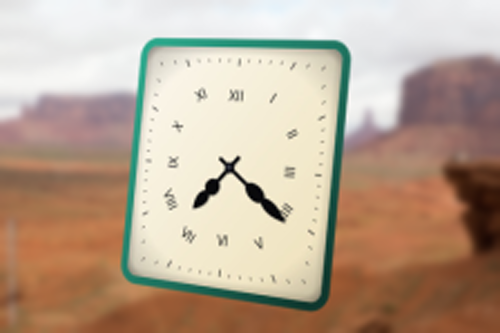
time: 7:21
